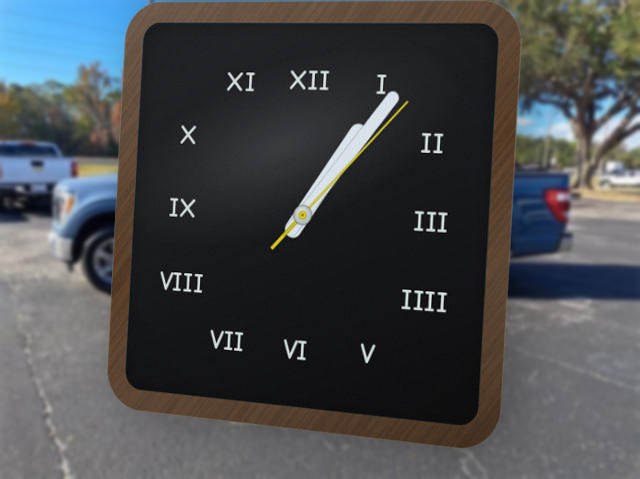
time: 1:06:07
